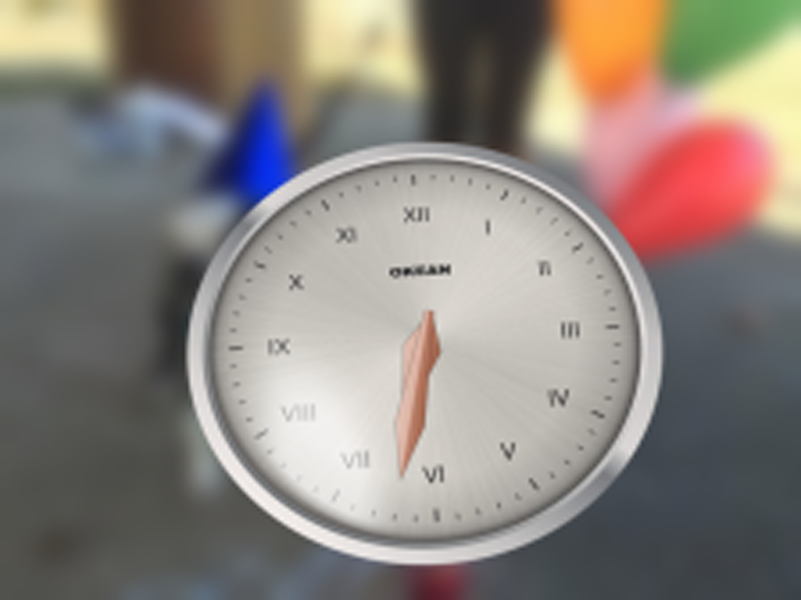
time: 6:32
